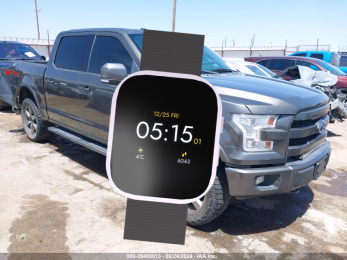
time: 5:15:01
